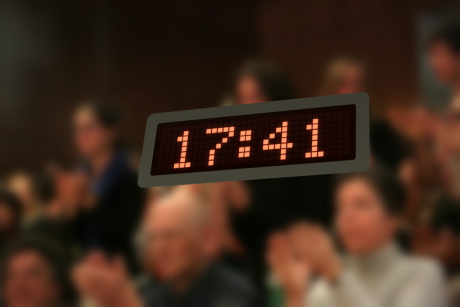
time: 17:41
